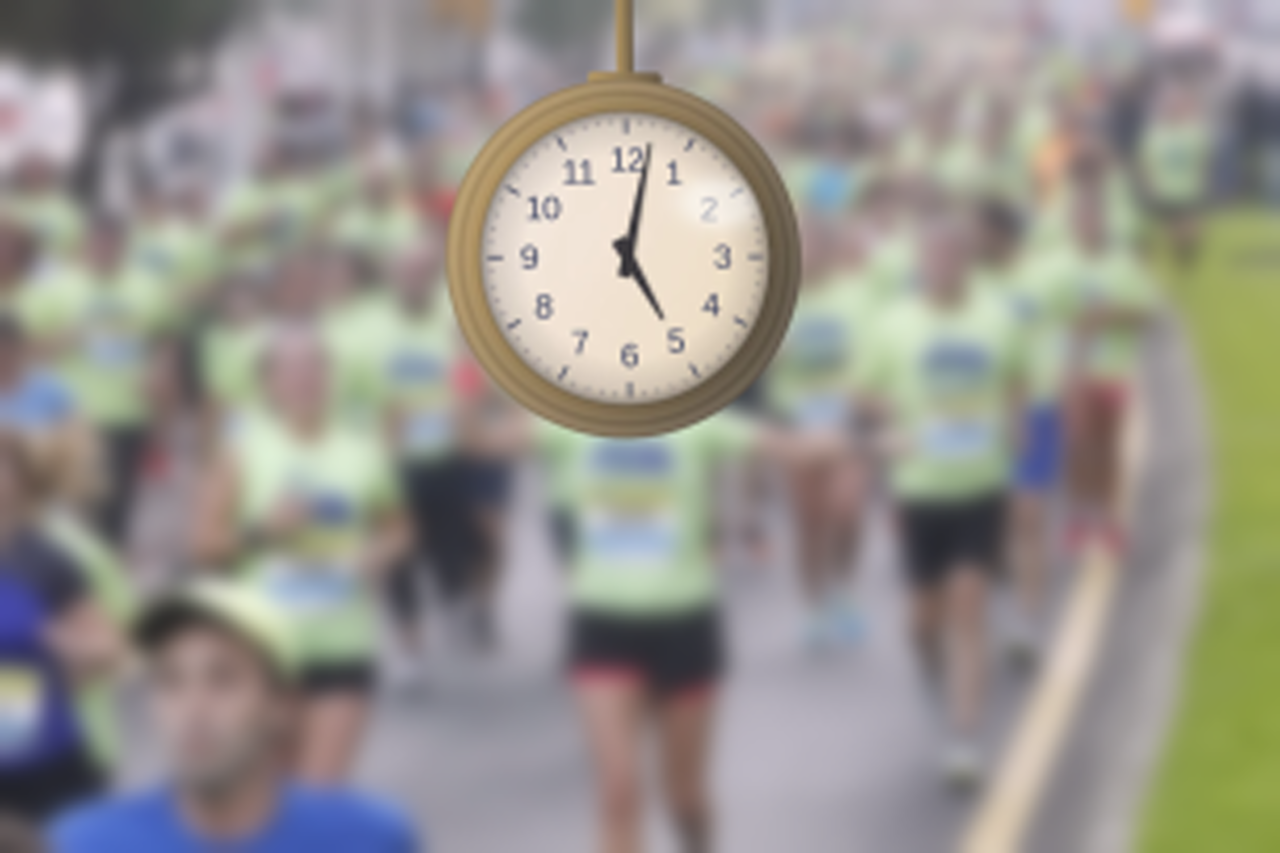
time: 5:02
